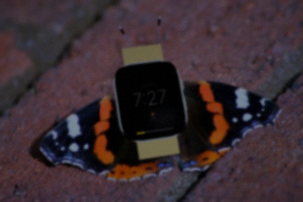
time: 7:27
